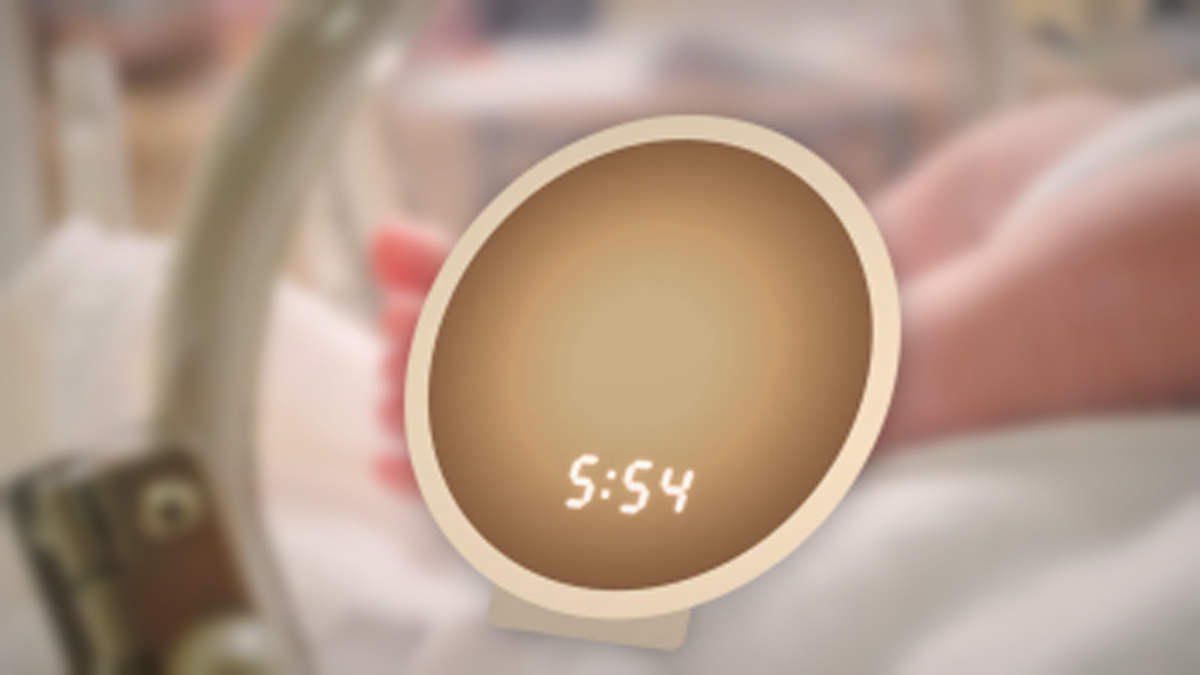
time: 5:54
